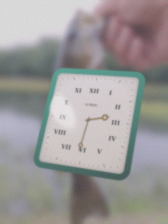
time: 2:31
